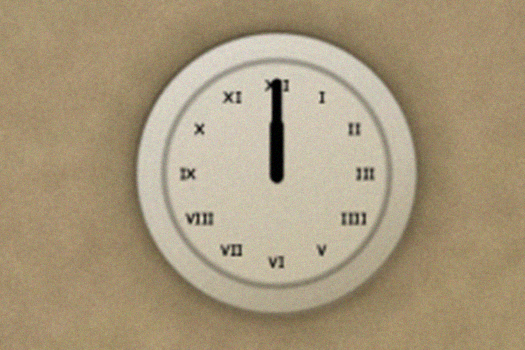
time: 12:00
